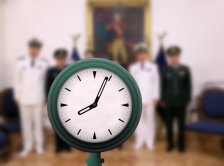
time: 8:04
